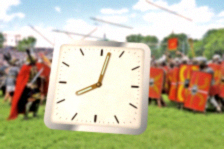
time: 8:02
